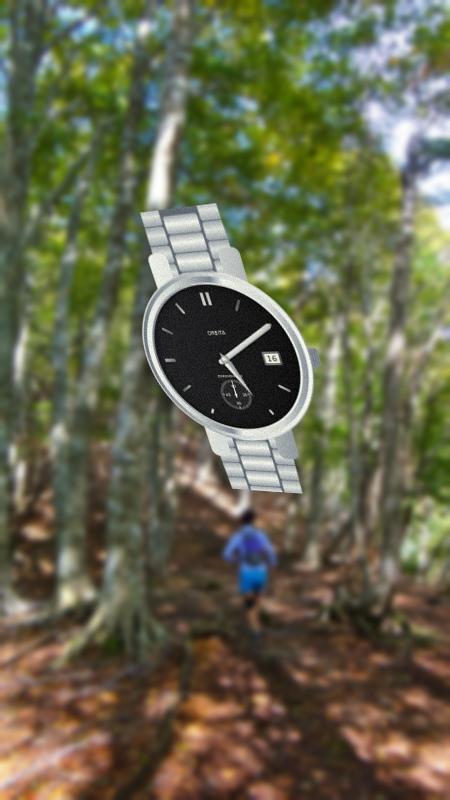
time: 5:10
